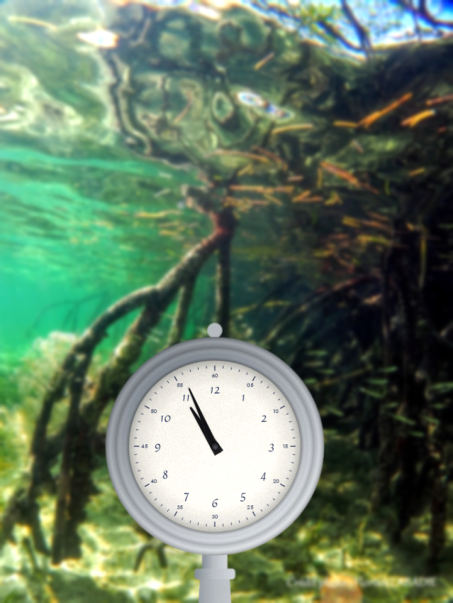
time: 10:56
